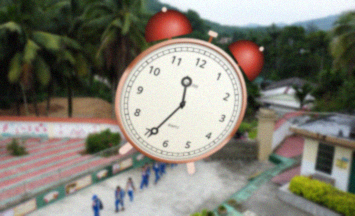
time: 11:34
